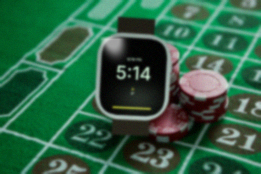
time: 5:14
